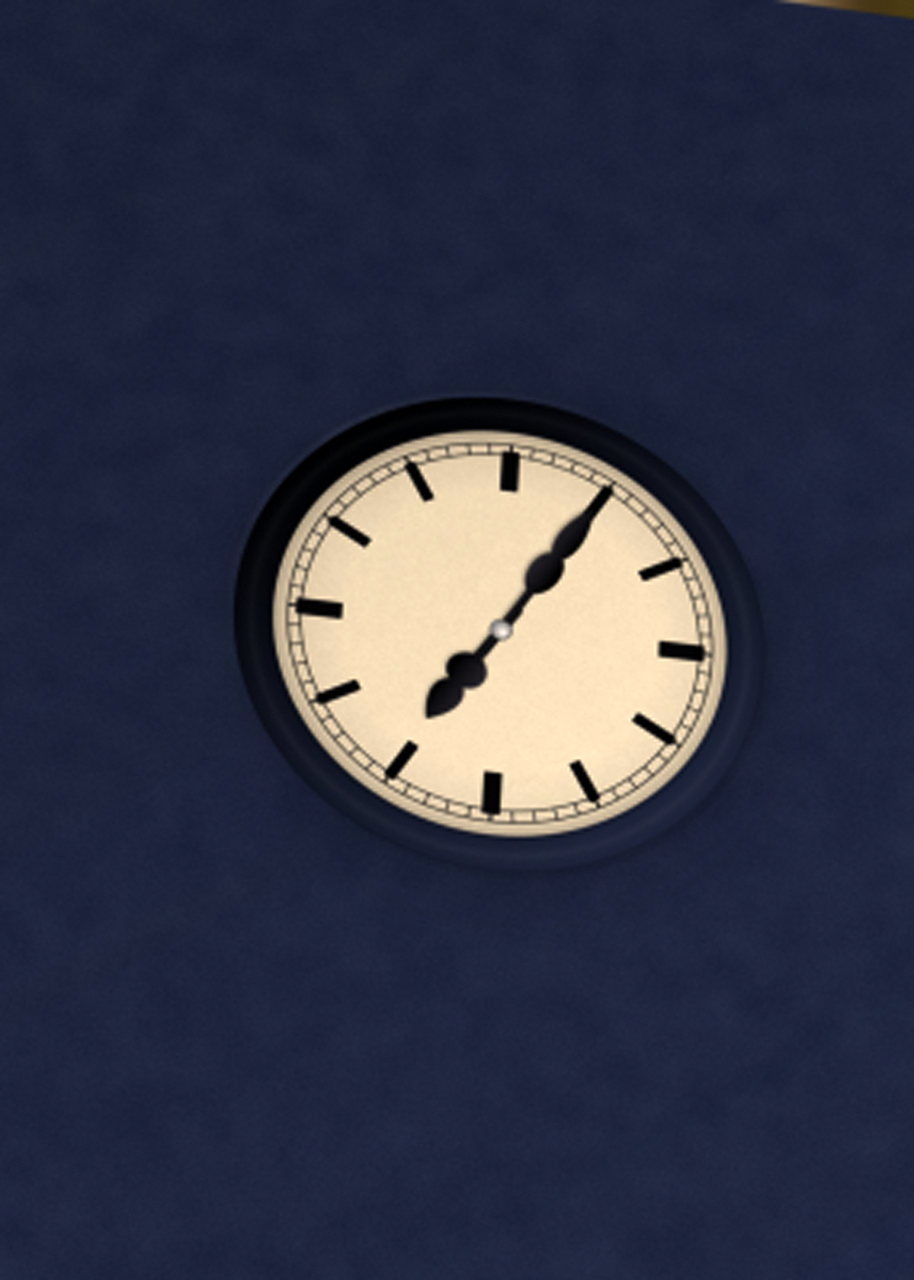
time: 7:05
